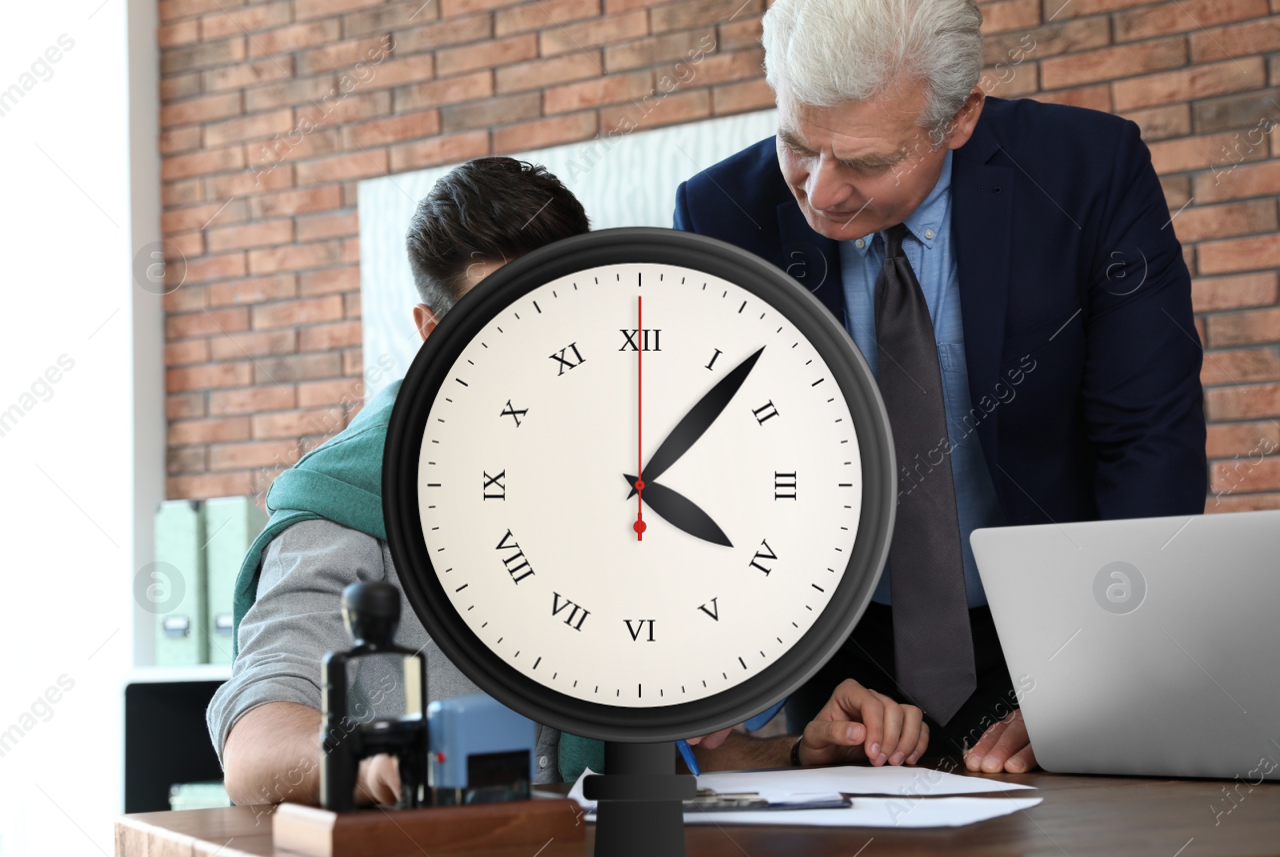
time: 4:07:00
